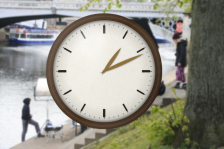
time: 1:11
